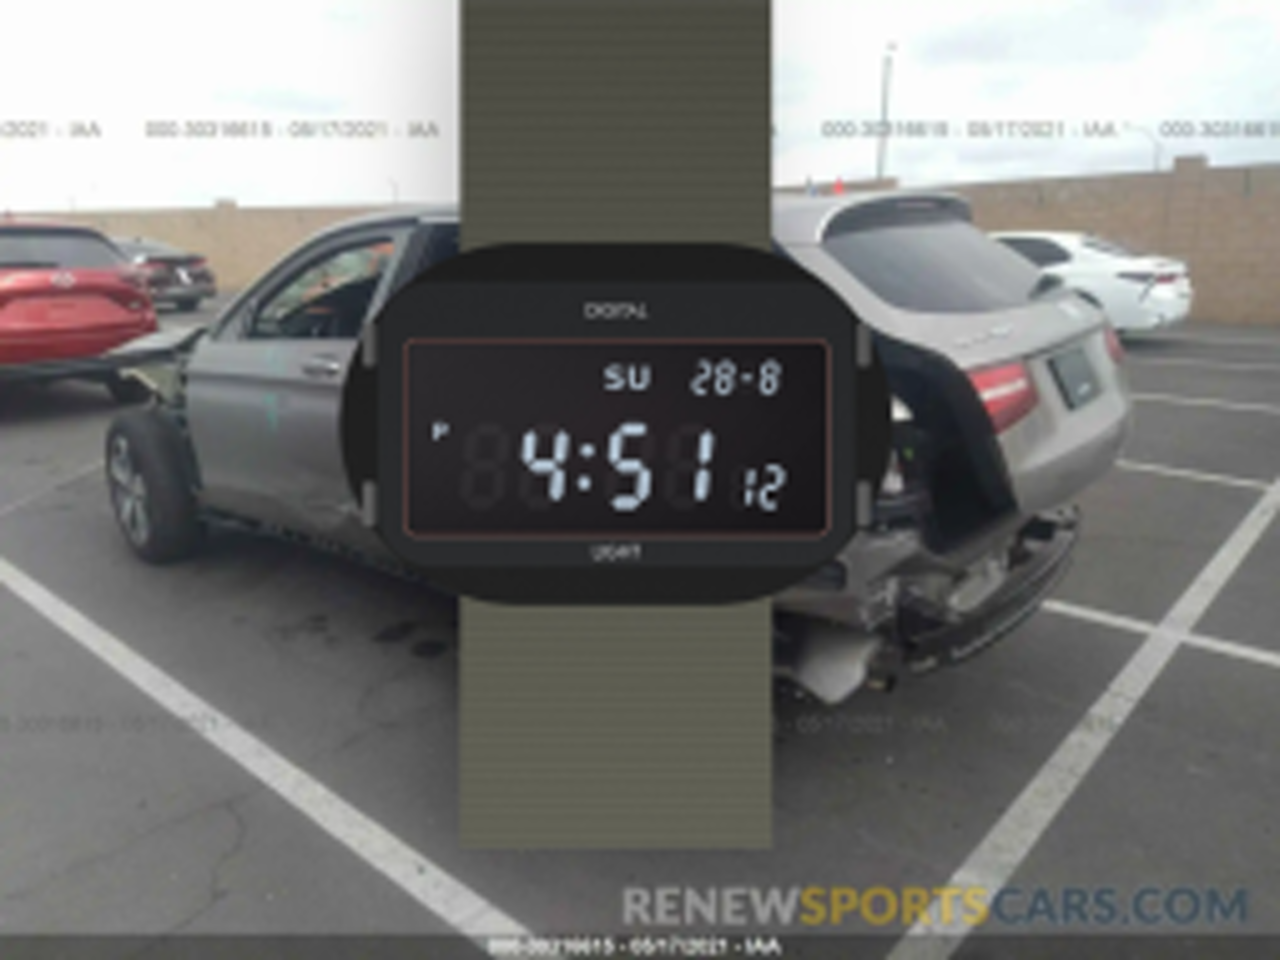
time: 4:51:12
